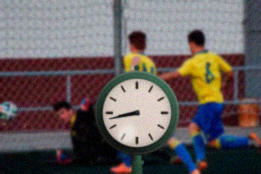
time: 8:43
